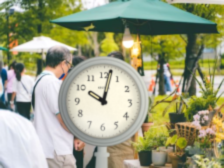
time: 10:02
